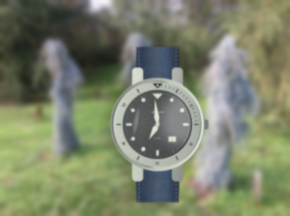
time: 6:59
